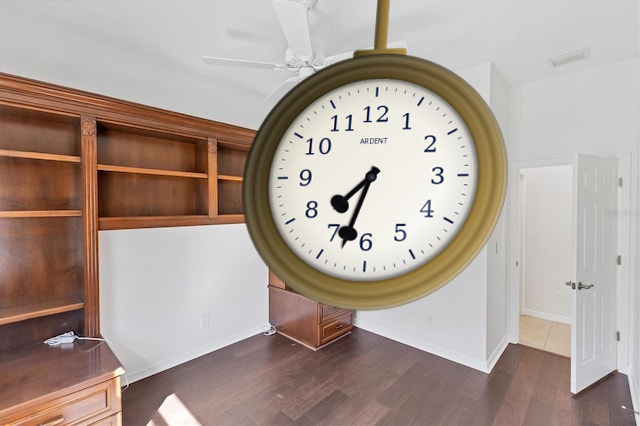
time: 7:33
